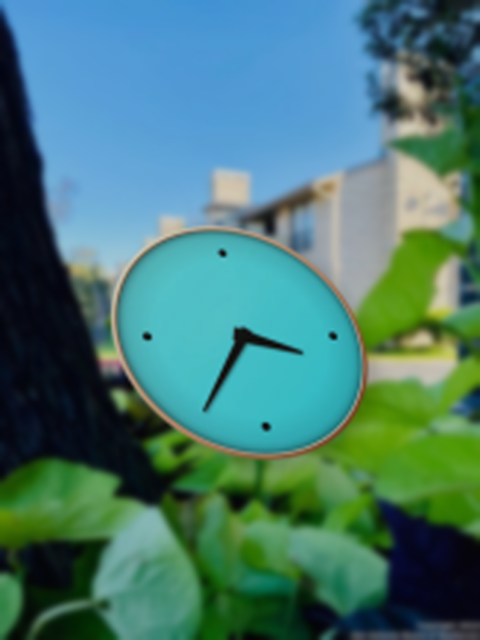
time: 3:36
